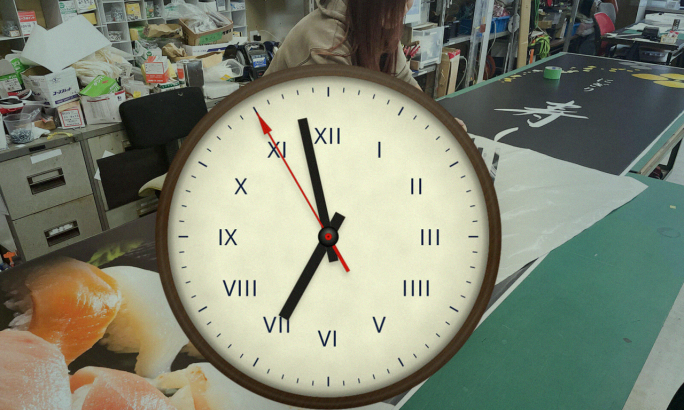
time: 6:57:55
